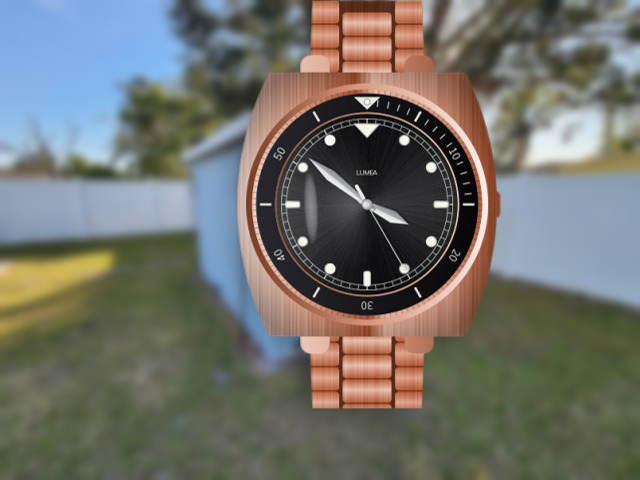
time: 3:51:25
